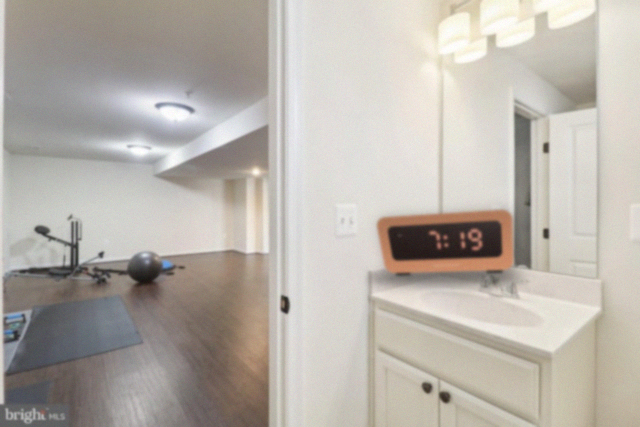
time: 7:19
